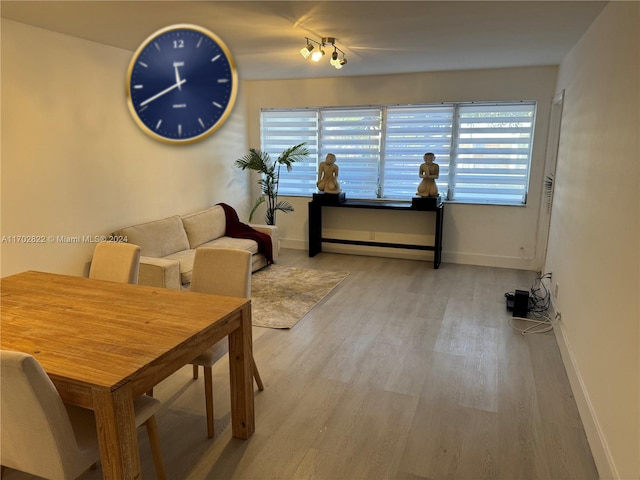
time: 11:41
